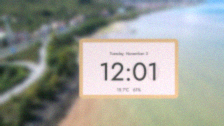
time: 12:01
